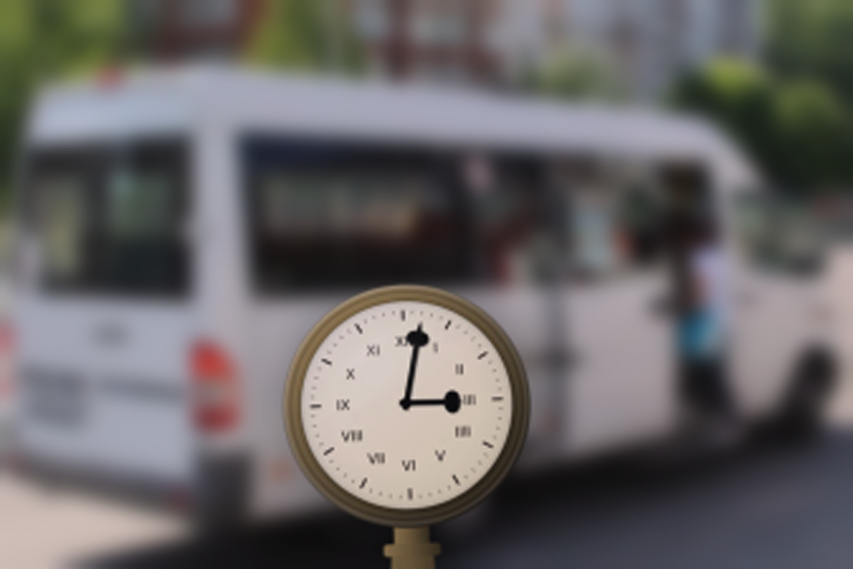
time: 3:02
